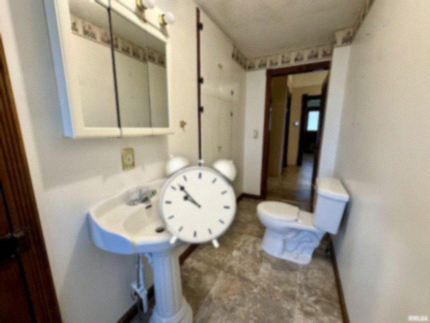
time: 9:52
